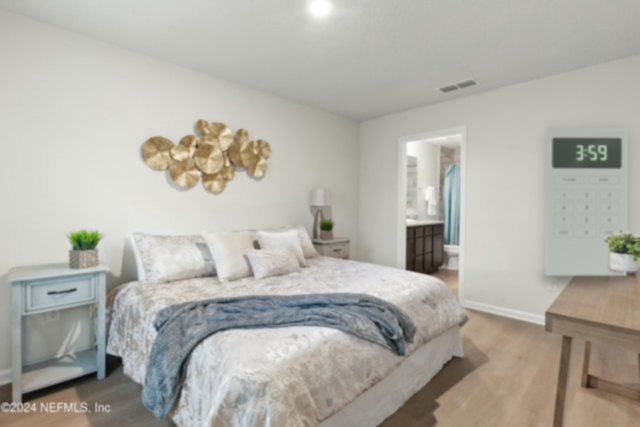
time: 3:59
